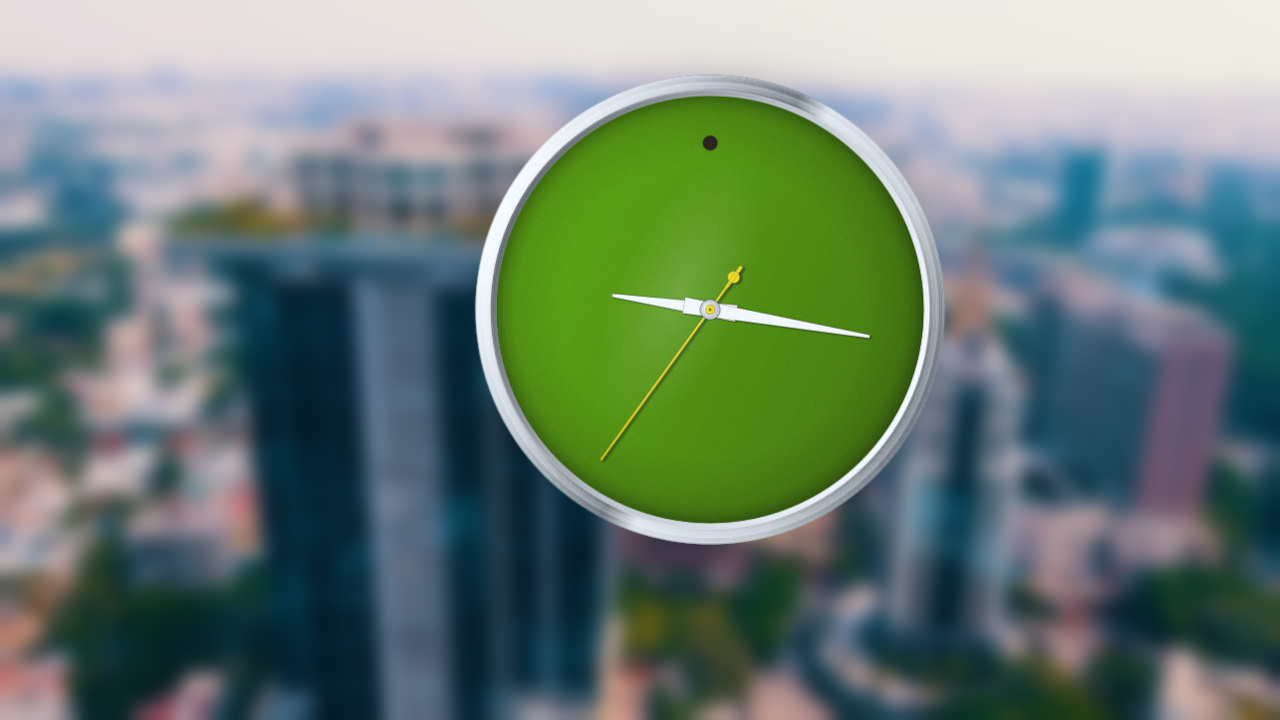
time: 9:16:36
